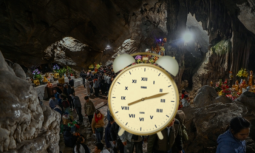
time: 8:12
